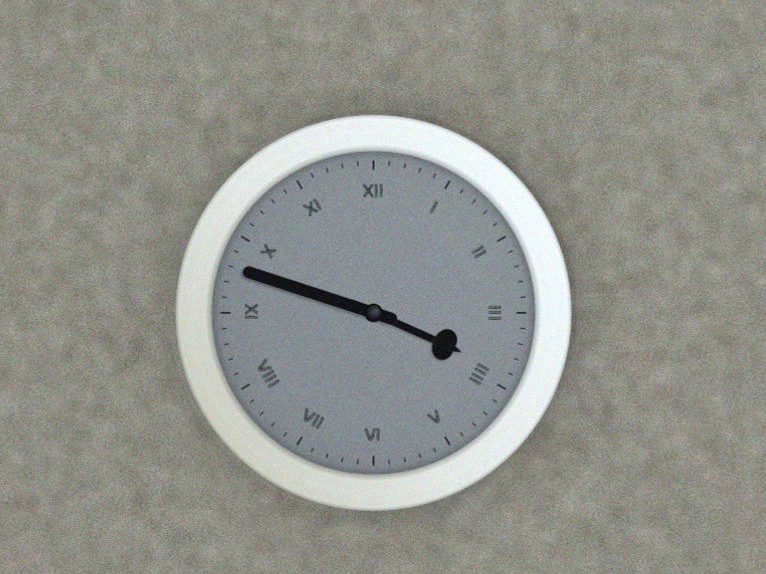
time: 3:48
